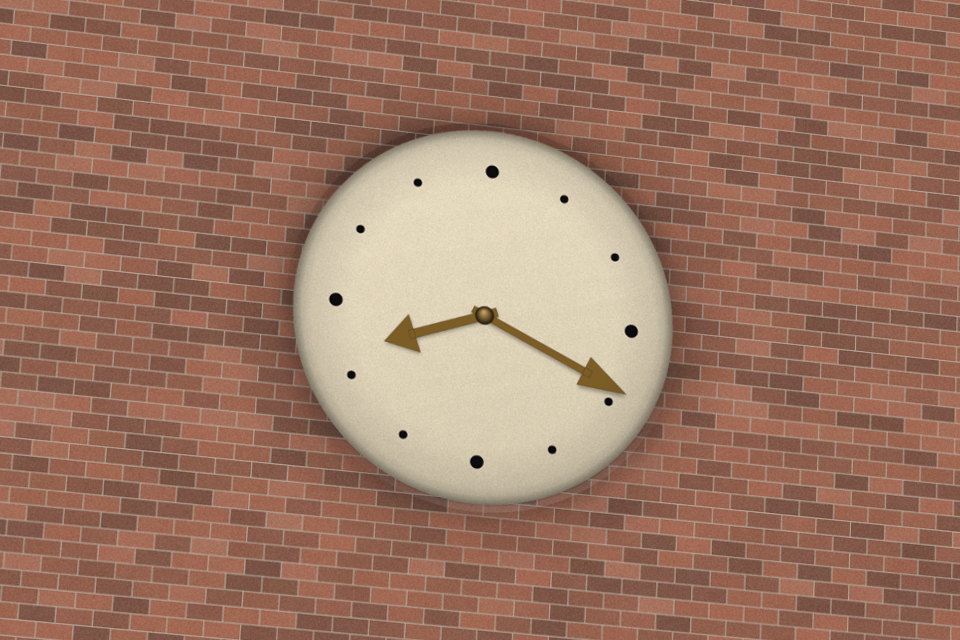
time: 8:19
